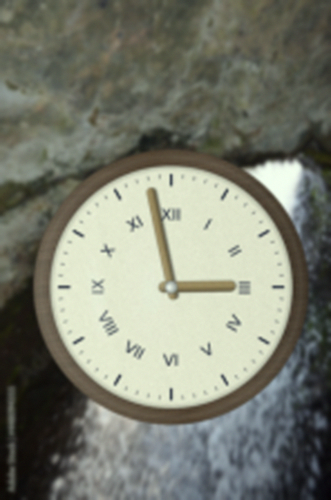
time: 2:58
